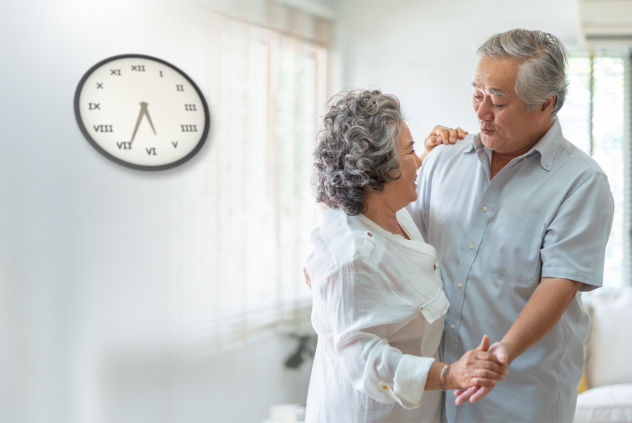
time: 5:34
